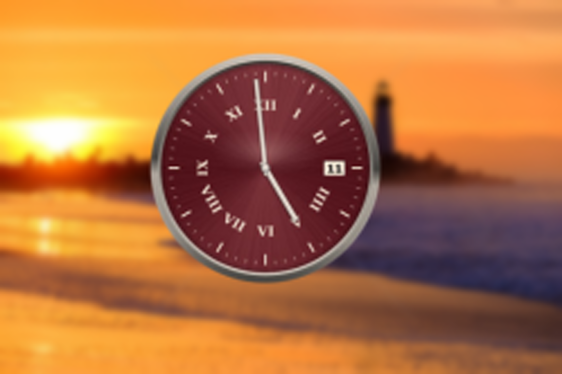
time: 4:59
